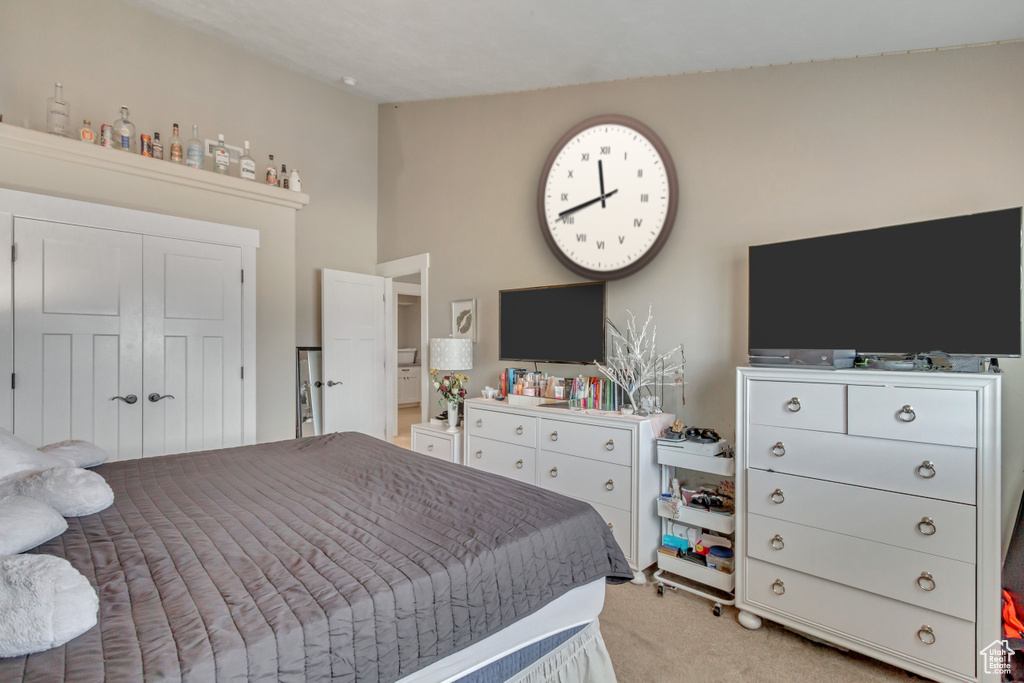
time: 11:41:41
